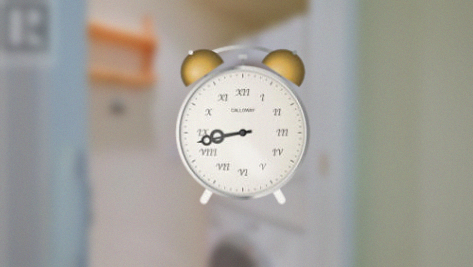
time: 8:43
